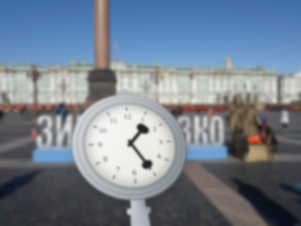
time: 1:25
